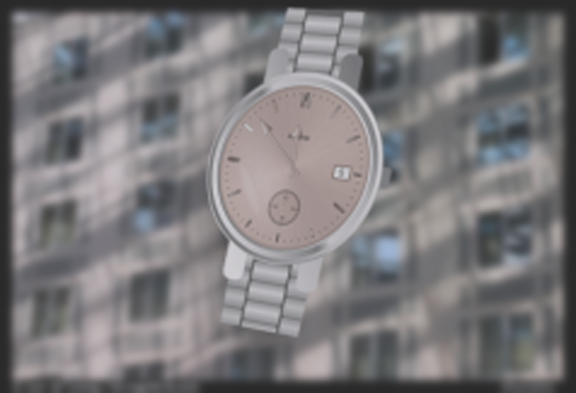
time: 11:52
